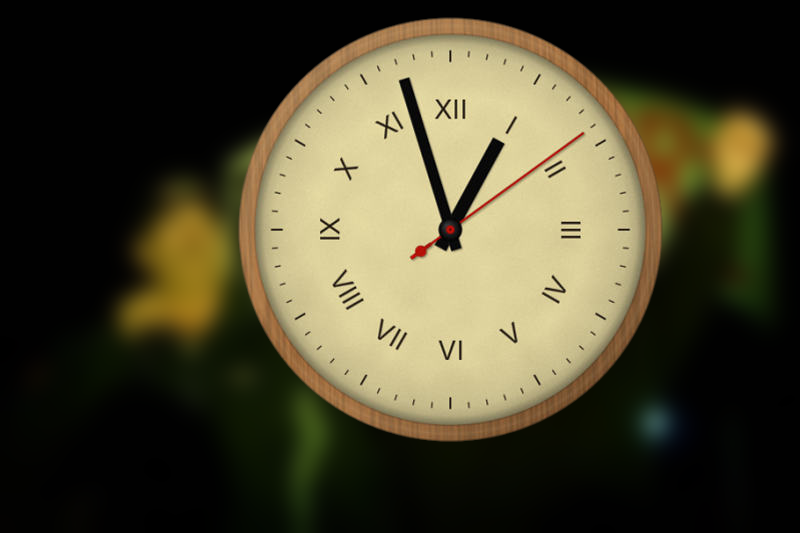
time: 12:57:09
